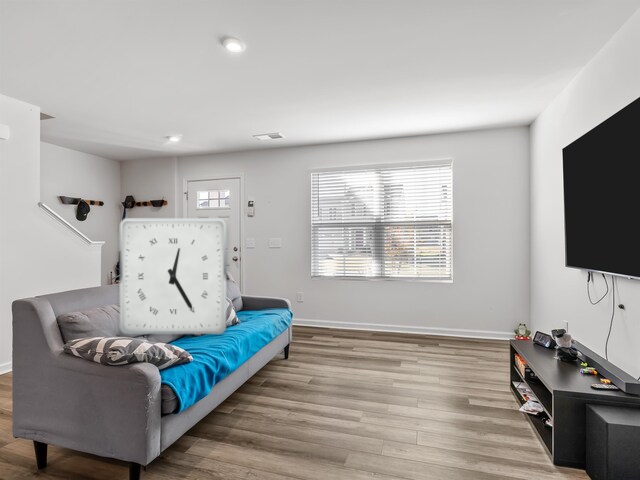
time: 12:25
